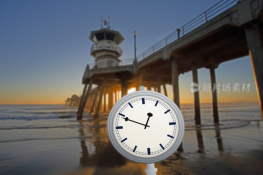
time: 12:49
